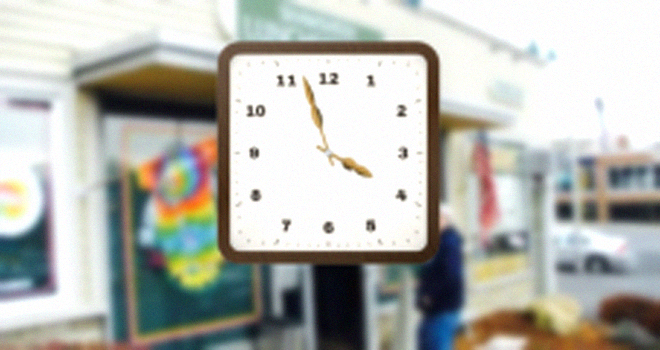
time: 3:57
